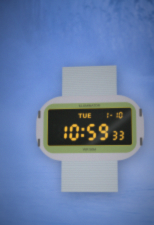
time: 10:59:33
